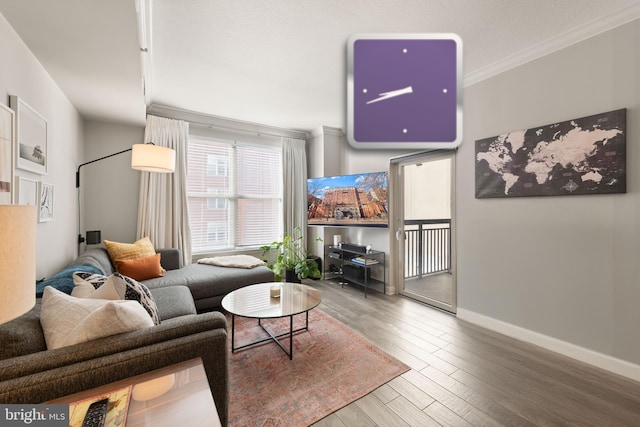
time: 8:42
